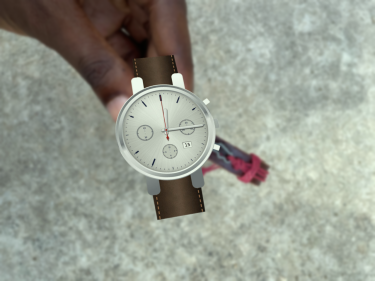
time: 12:15
